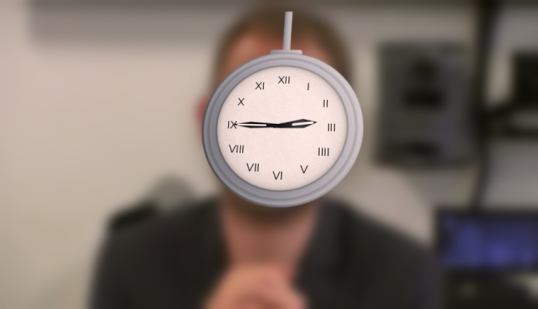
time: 2:45
